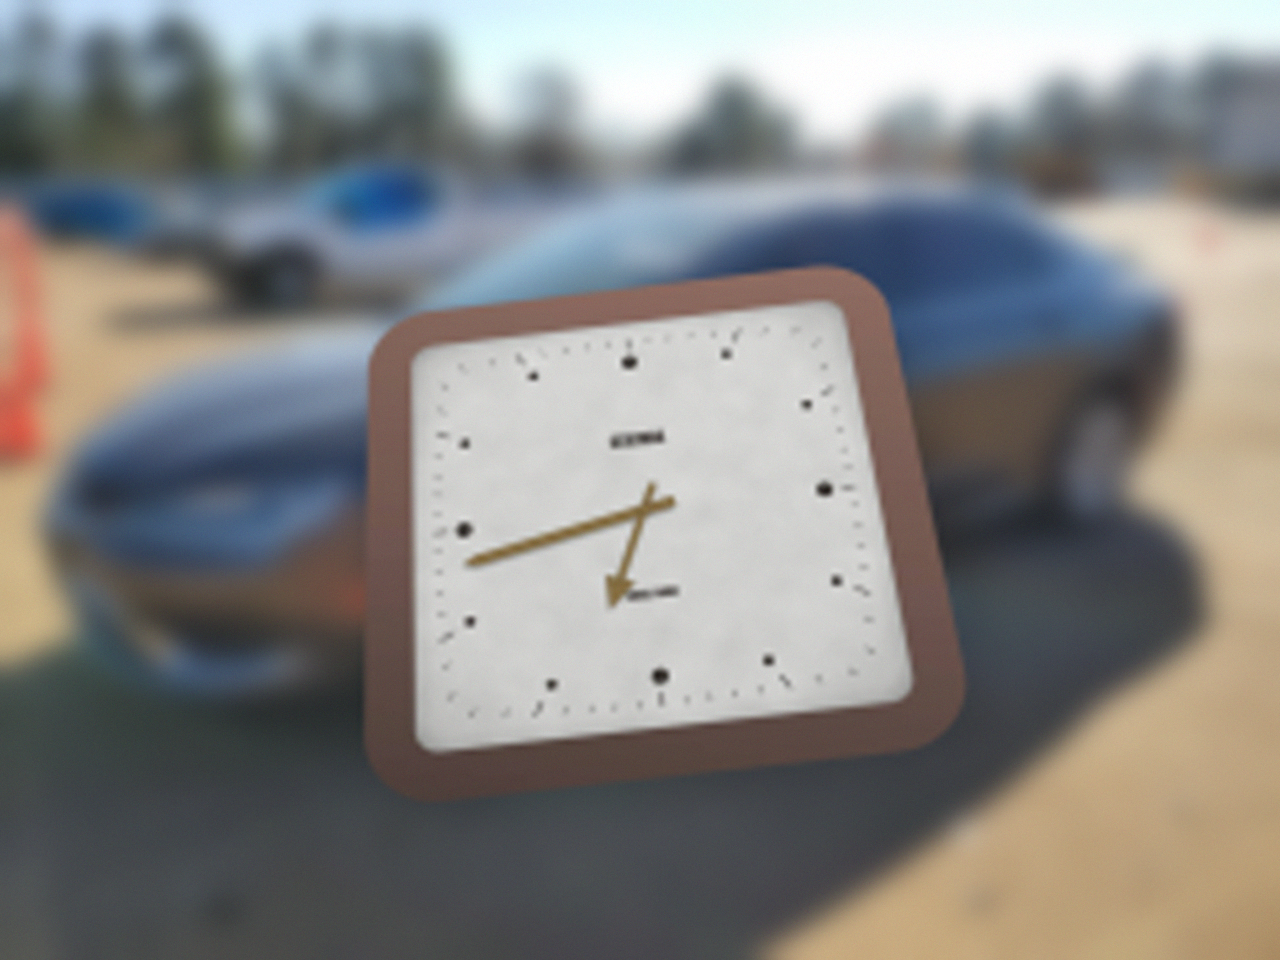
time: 6:43
